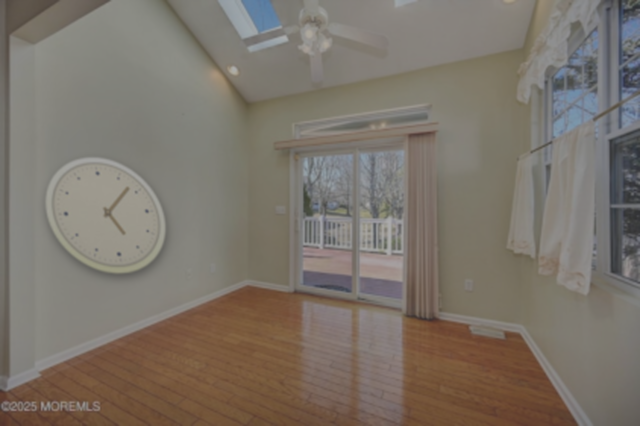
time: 5:08
